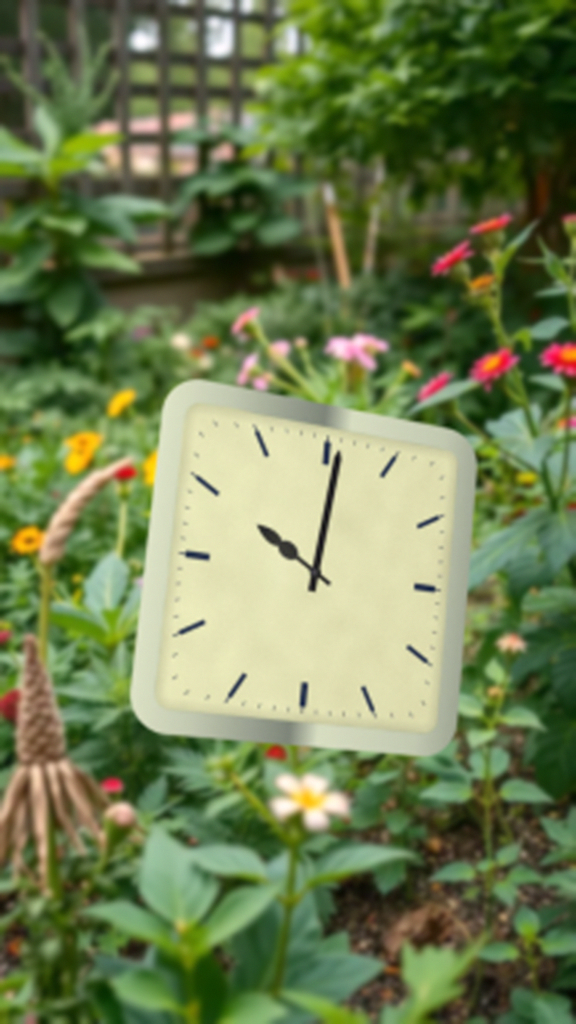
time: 10:01
